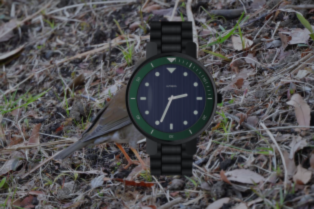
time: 2:34
